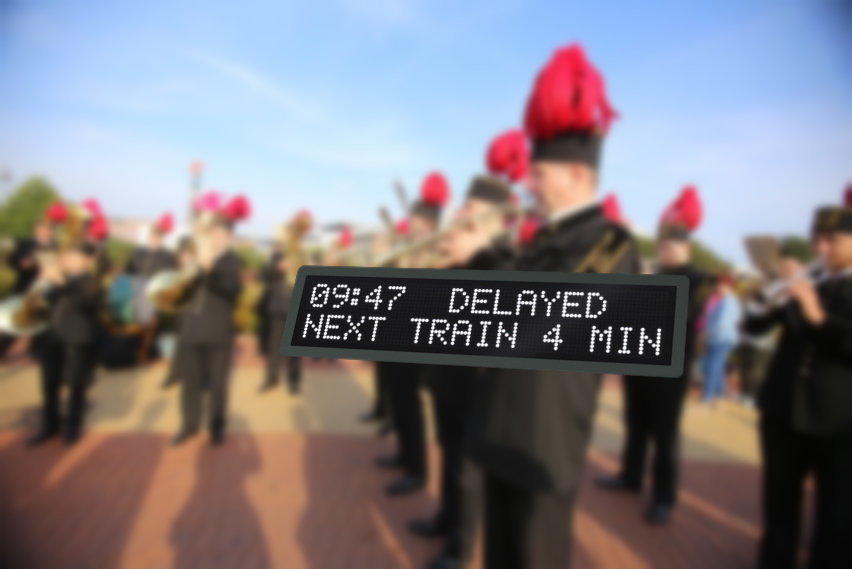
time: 9:47
